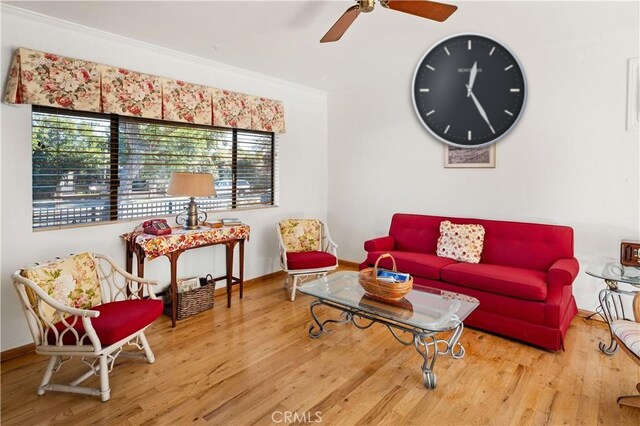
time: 12:25
